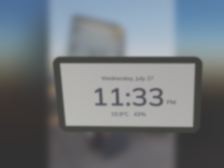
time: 11:33
